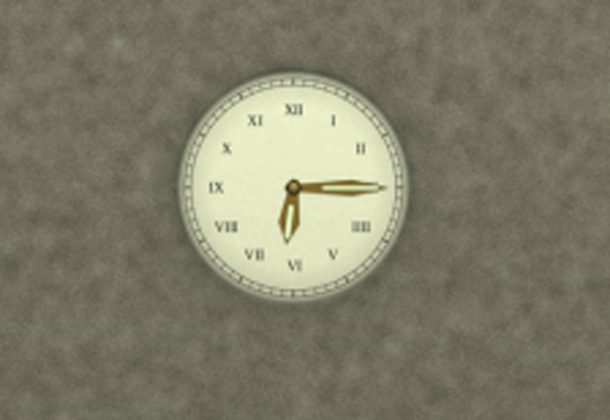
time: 6:15
